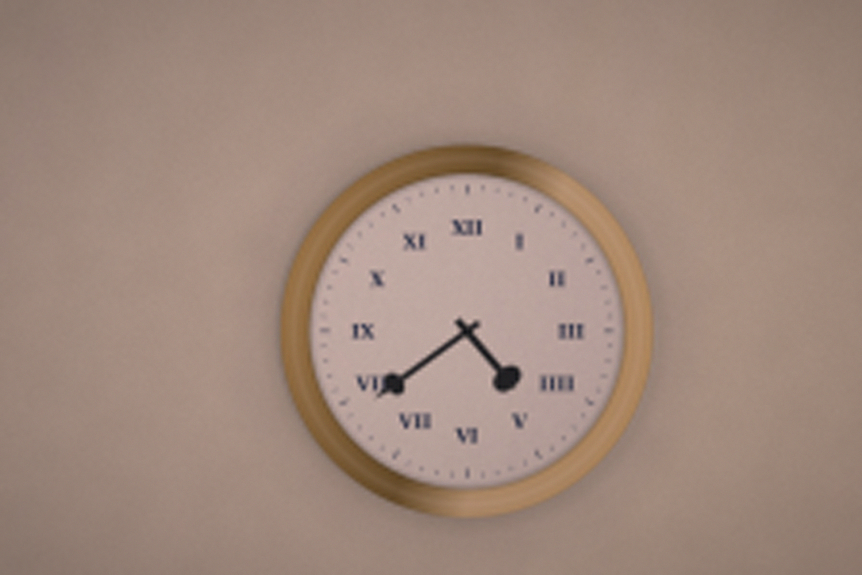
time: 4:39
